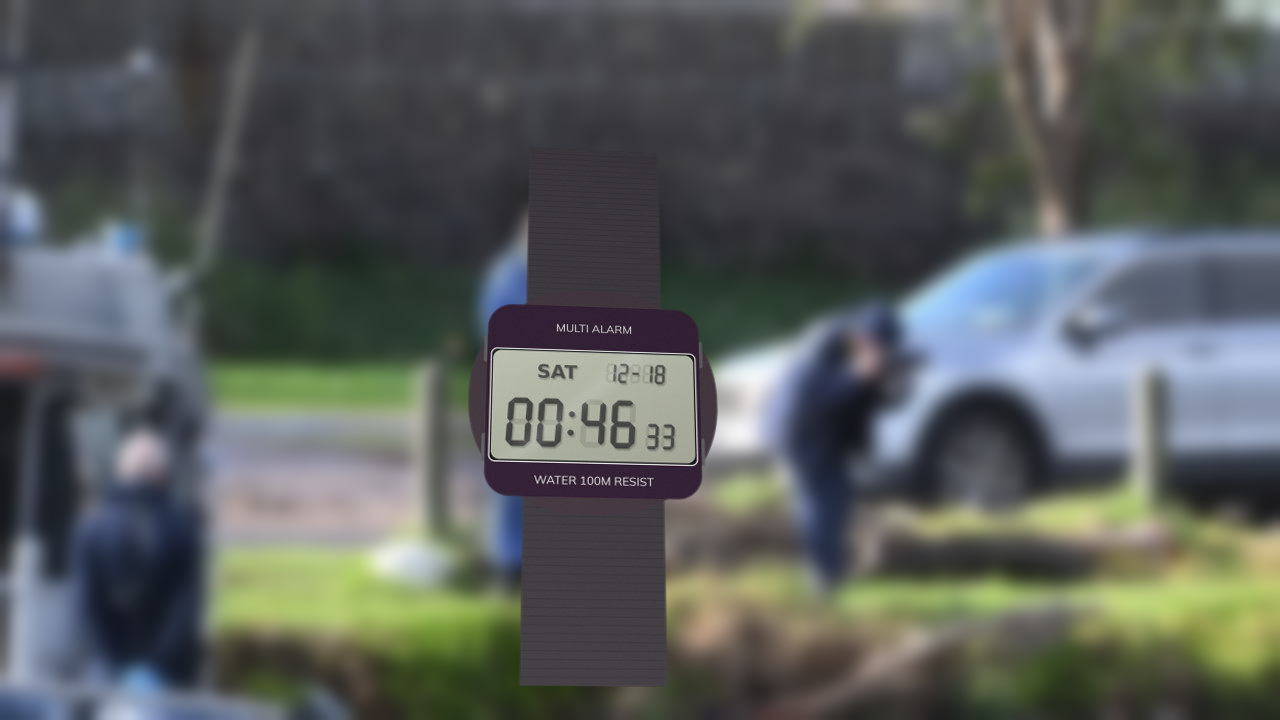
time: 0:46:33
